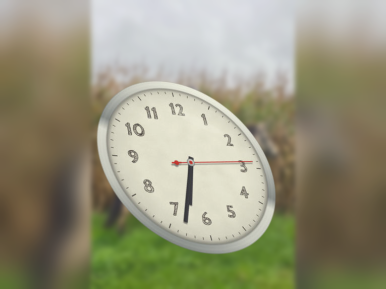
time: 6:33:14
